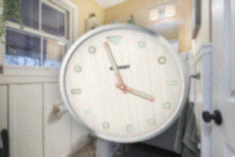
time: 3:58
